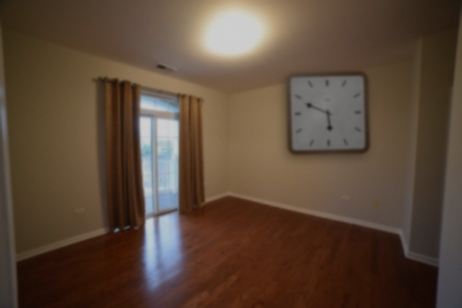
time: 5:49
